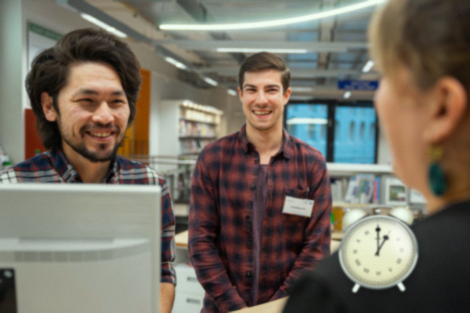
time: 1:00
